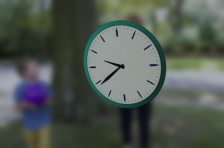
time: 9:39
